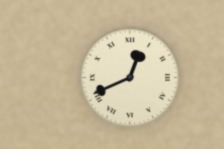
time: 12:41
